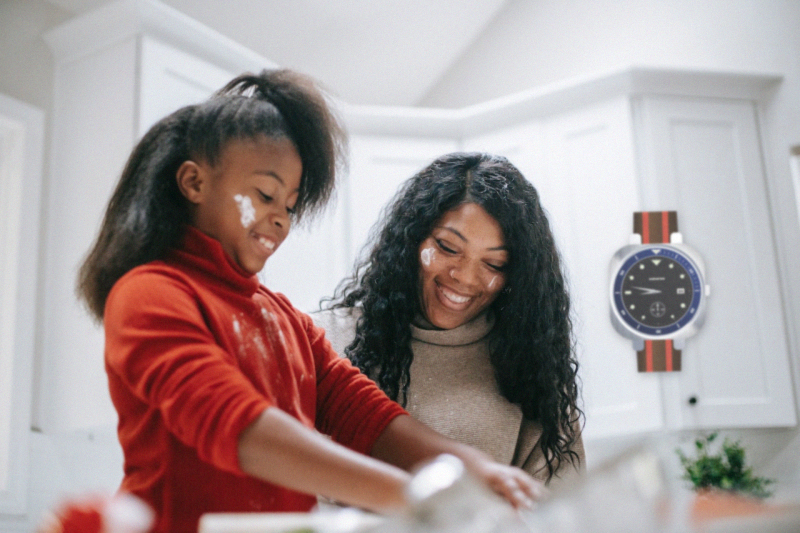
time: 8:47
